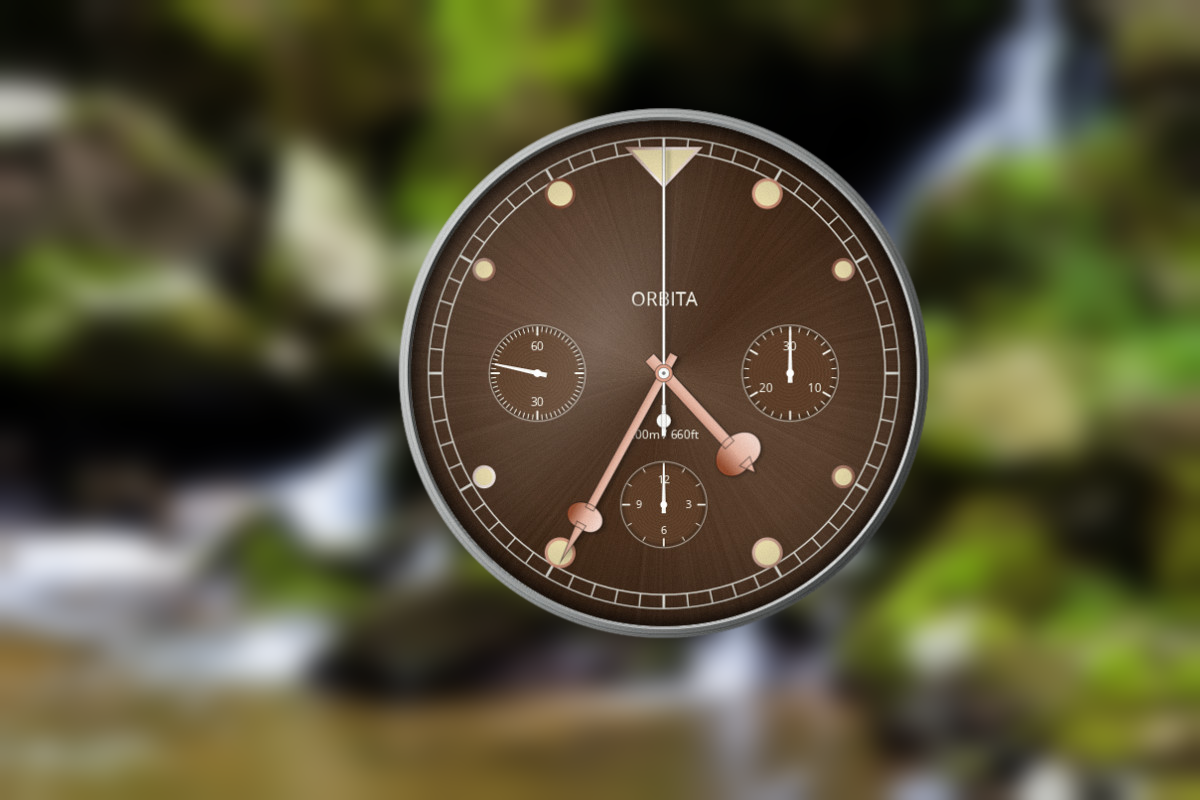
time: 4:34:47
